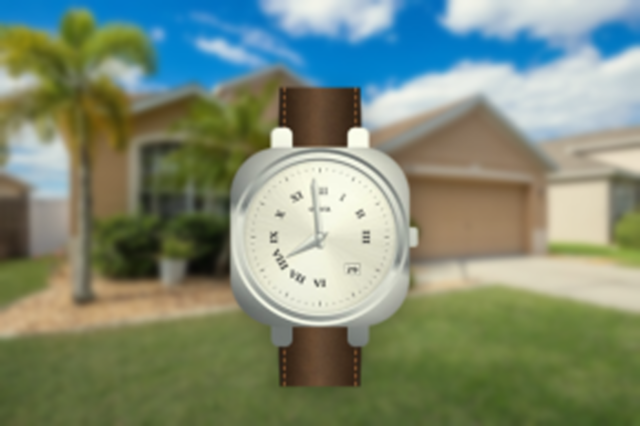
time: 7:59
